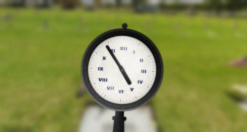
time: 4:54
